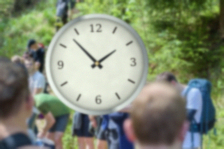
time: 1:53
